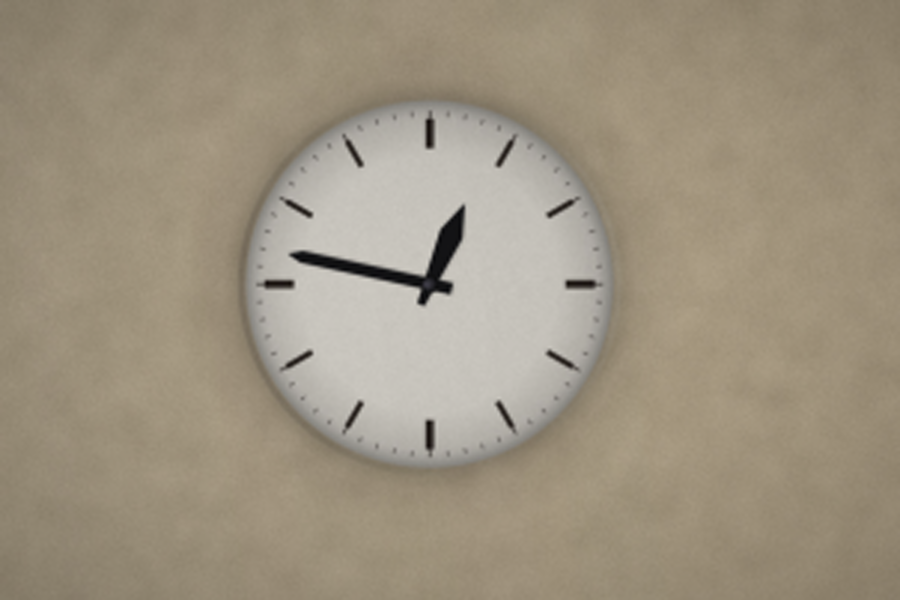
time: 12:47
